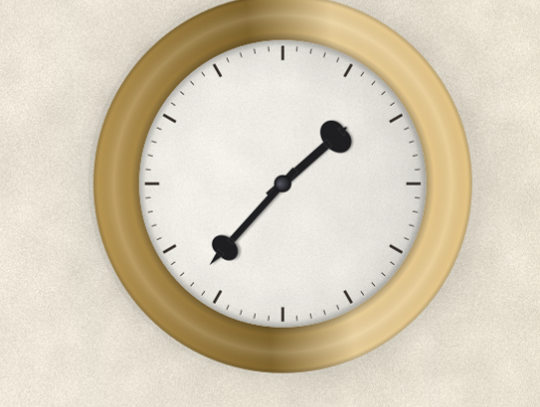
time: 1:37
